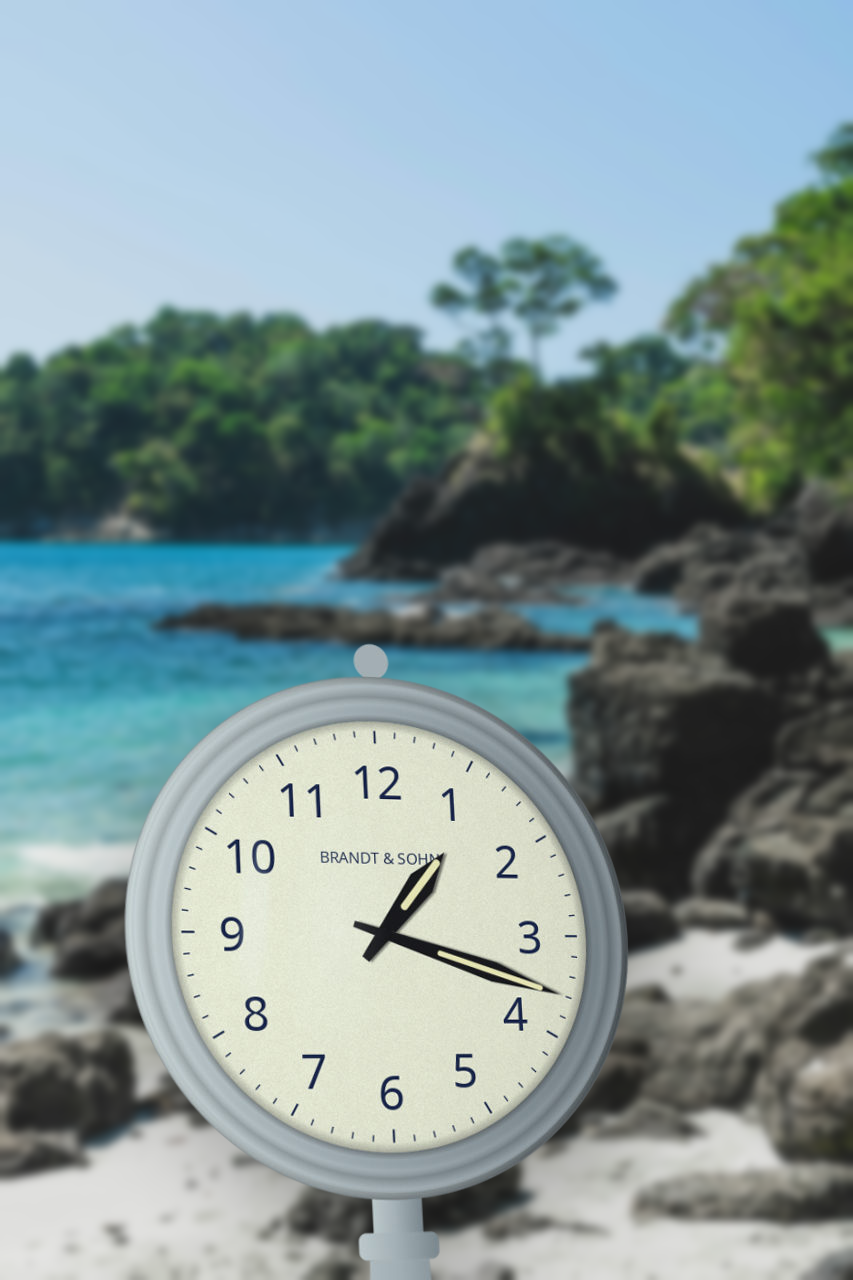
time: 1:18
